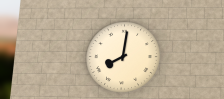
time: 8:01
